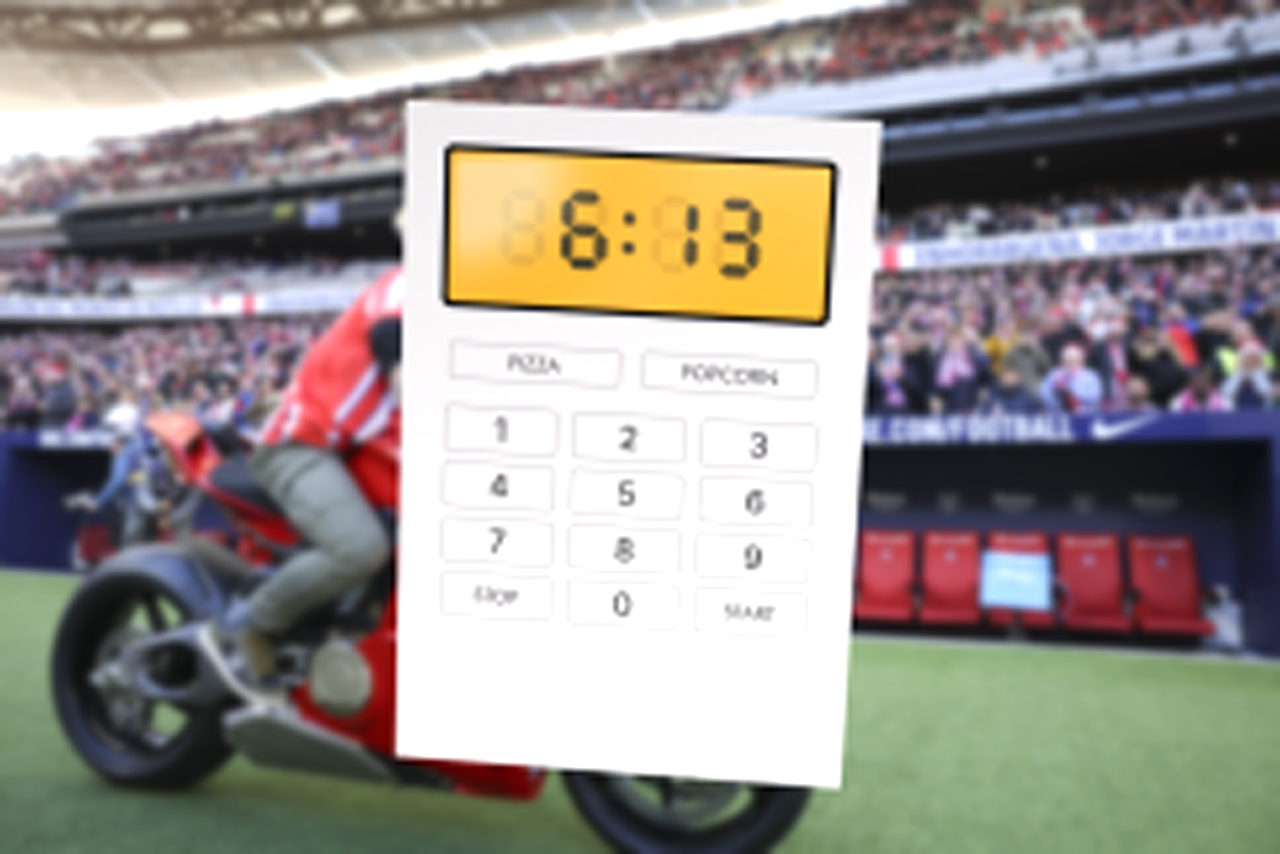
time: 6:13
